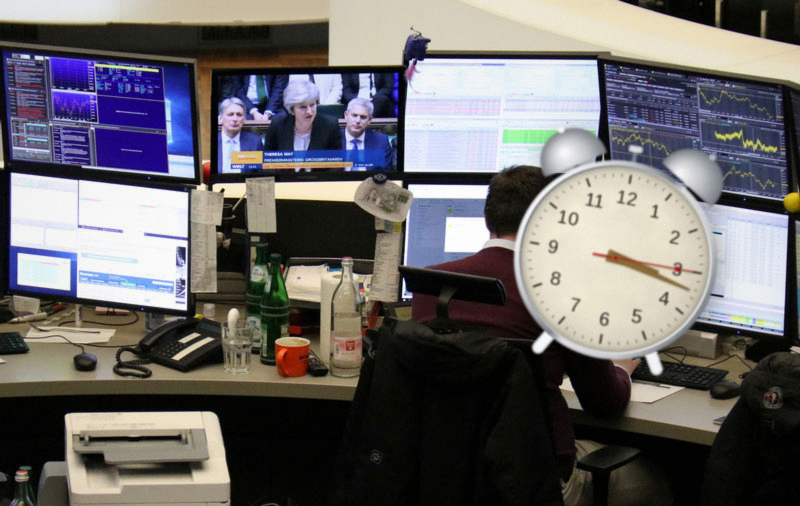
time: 3:17:15
